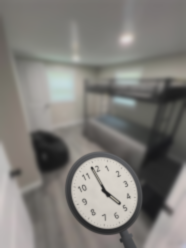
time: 4:59
